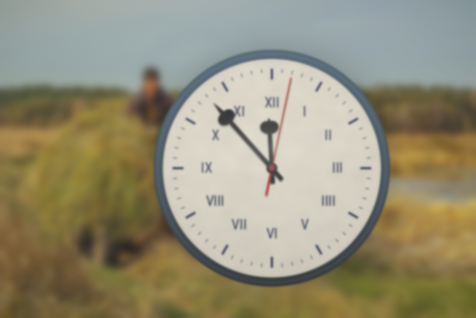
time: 11:53:02
